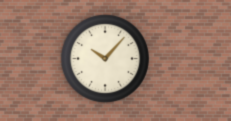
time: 10:07
